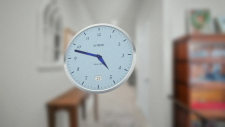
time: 4:48
